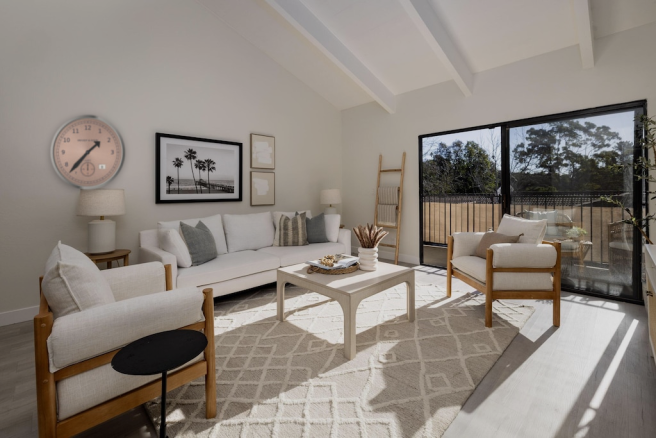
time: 1:37
